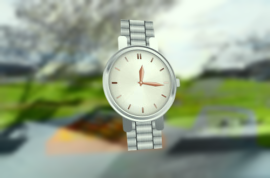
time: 12:16
